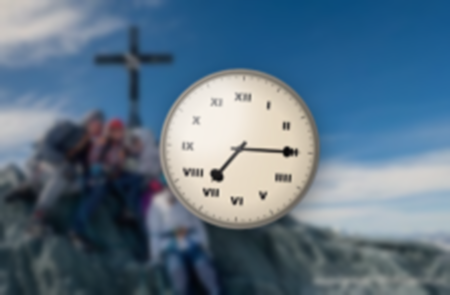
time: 7:15
